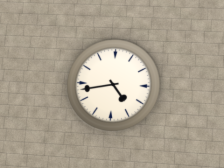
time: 4:43
